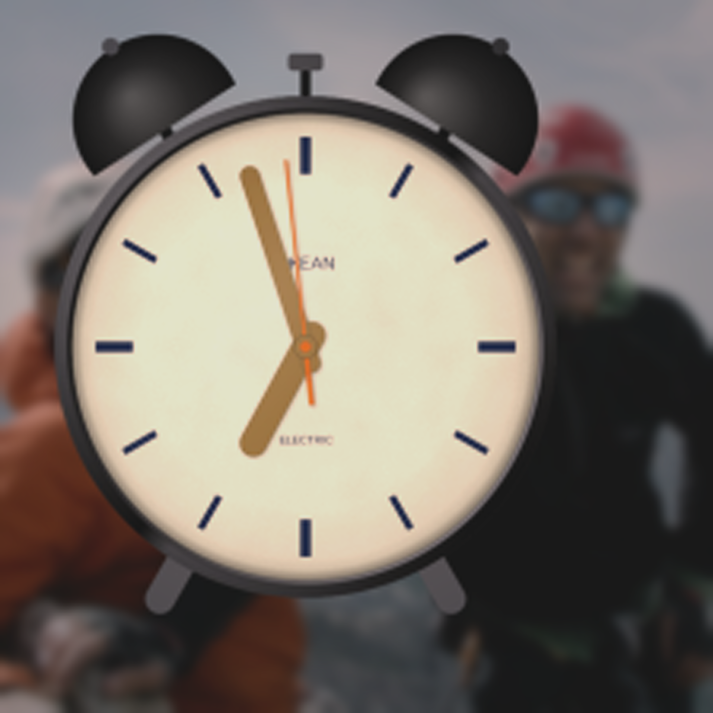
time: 6:56:59
